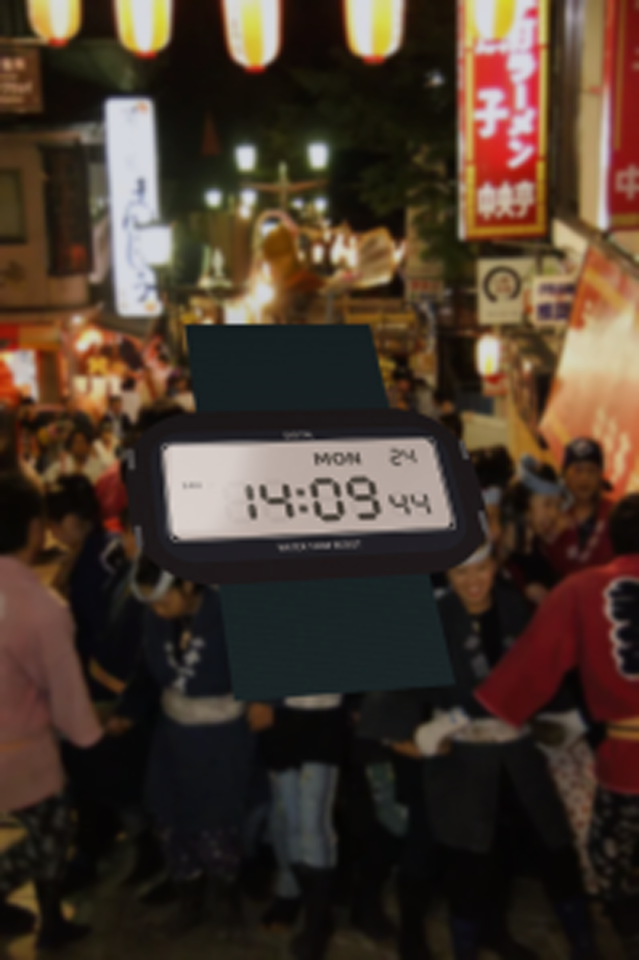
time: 14:09:44
